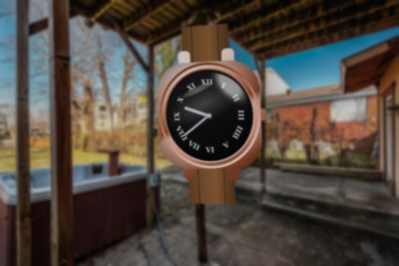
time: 9:39
